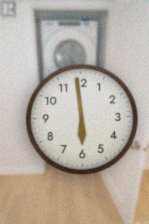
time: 5:59
